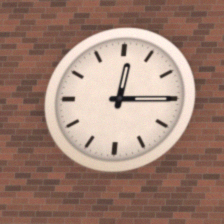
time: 12:15
